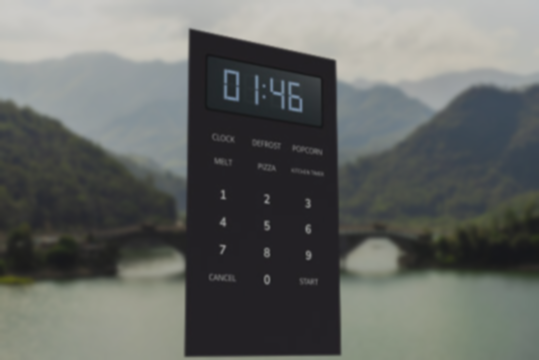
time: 1:46
